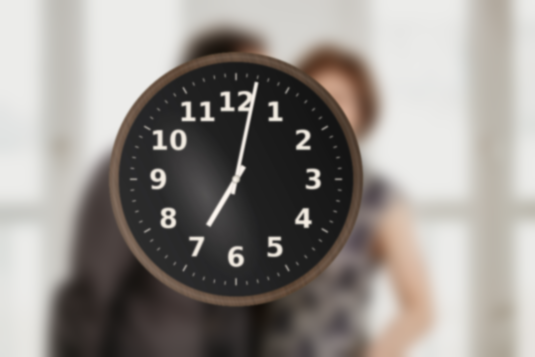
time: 7:02
